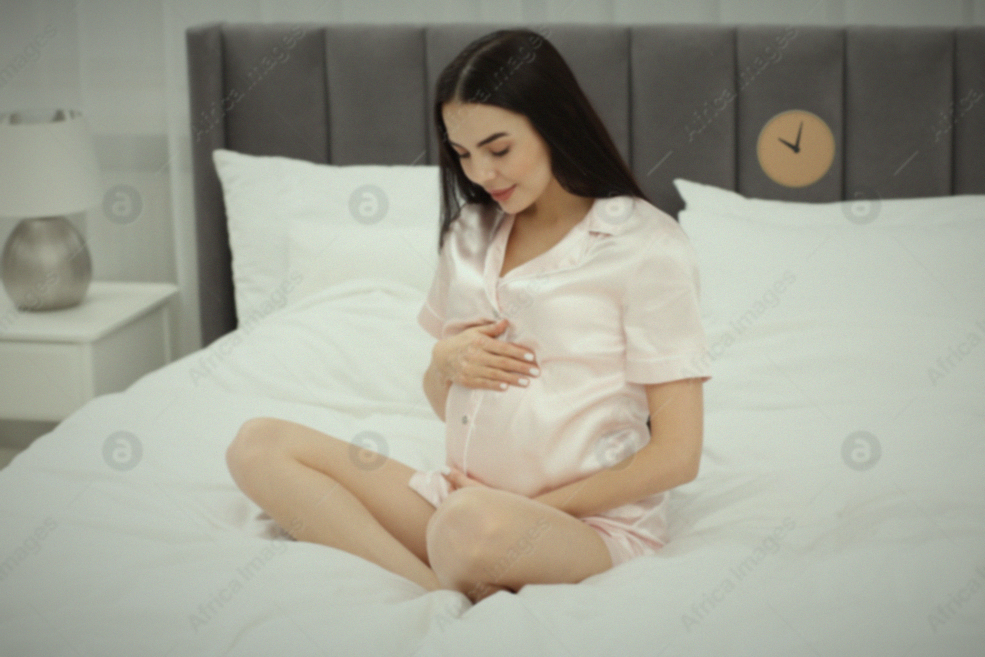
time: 10:02
